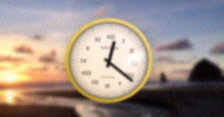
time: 12:21
